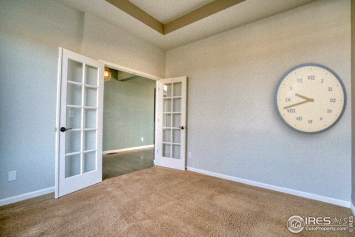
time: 9:42
